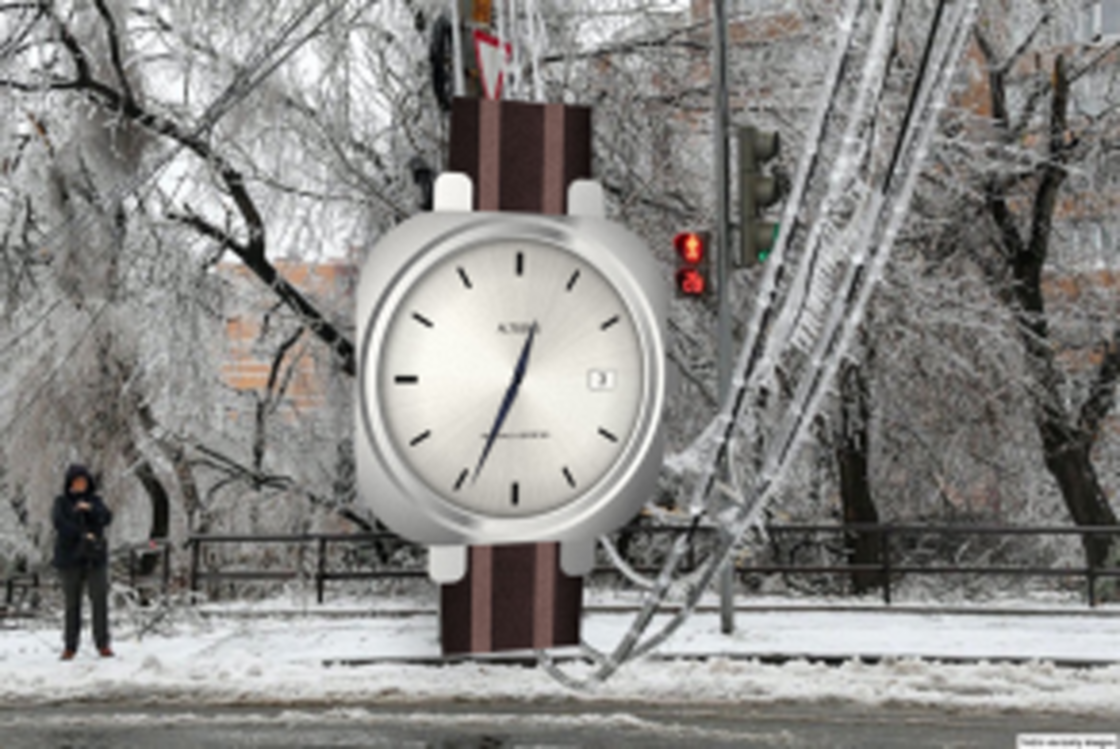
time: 12:34
